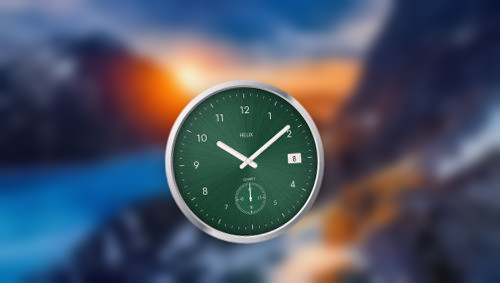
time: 10:09
